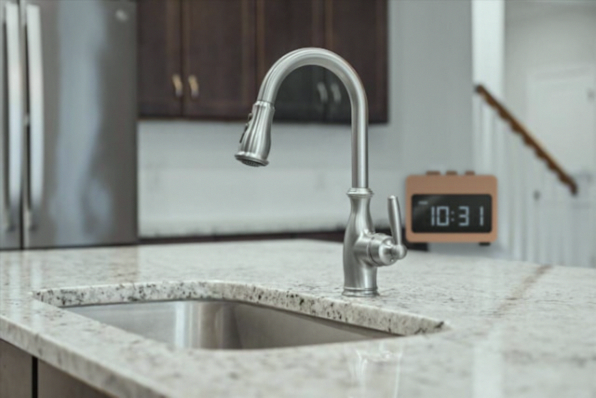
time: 10:31
